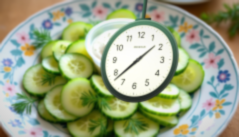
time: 1:38
